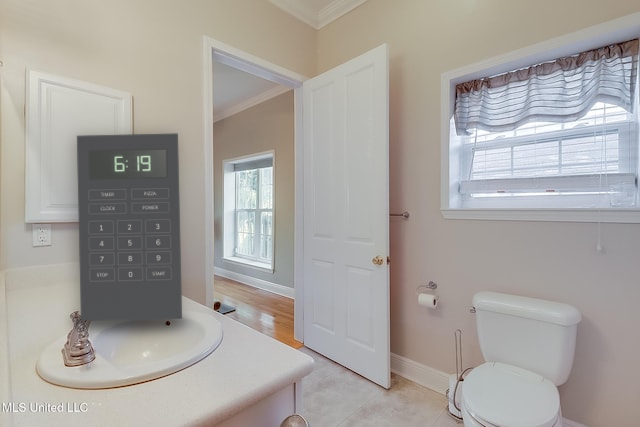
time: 6:19
